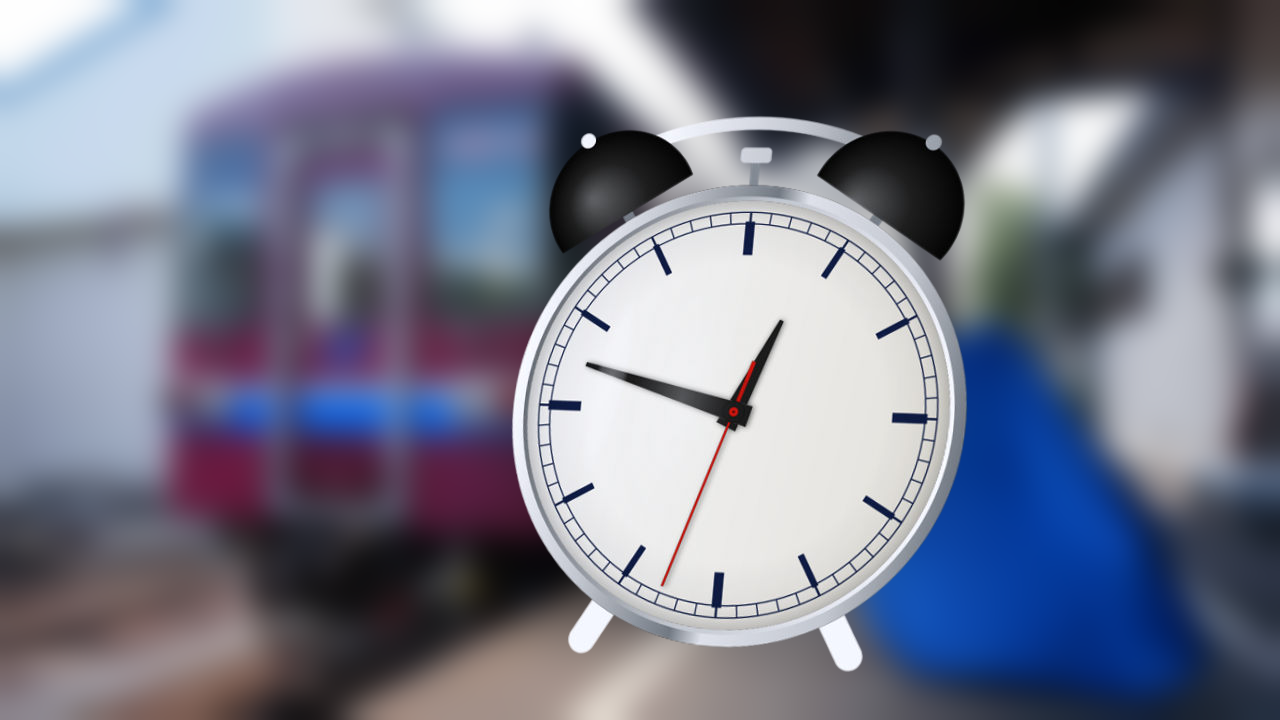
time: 12:47:33
